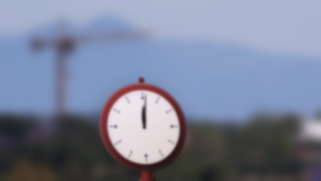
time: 12:01
